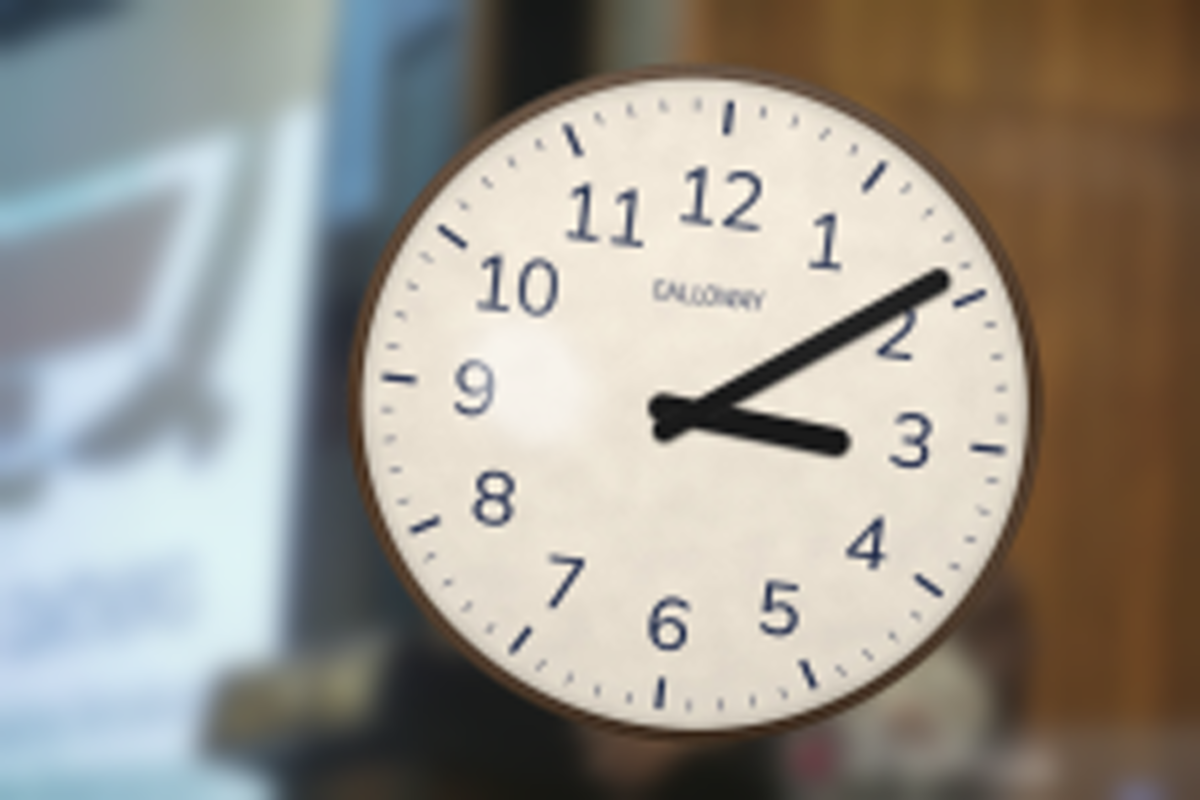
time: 3:09
